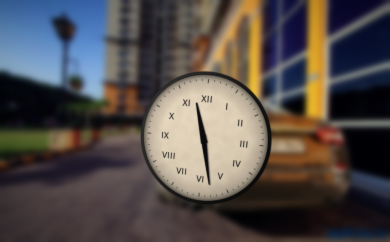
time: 11:28
